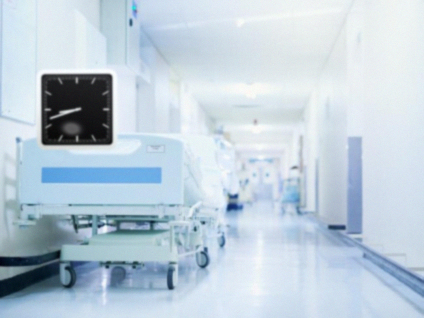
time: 8:42
